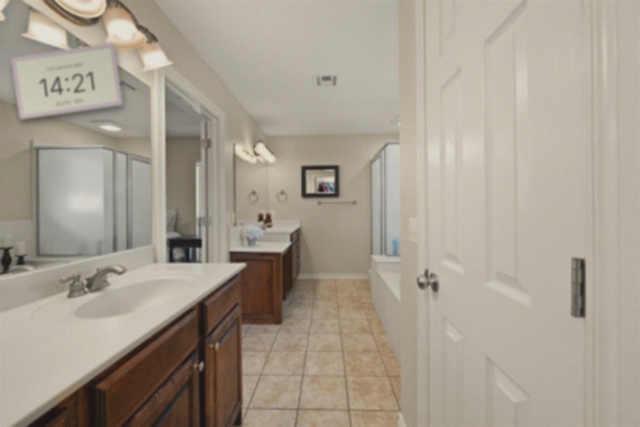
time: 14:21
